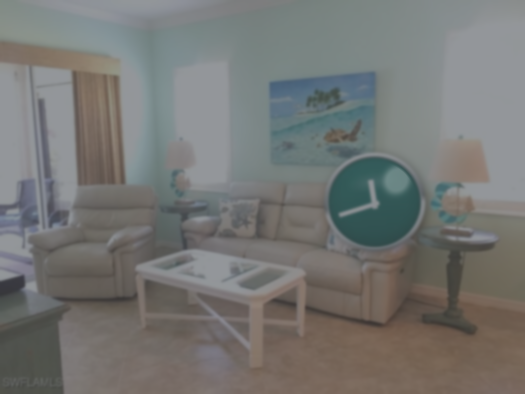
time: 11:42
